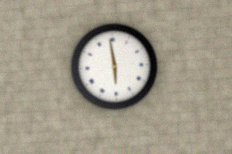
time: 5:59
